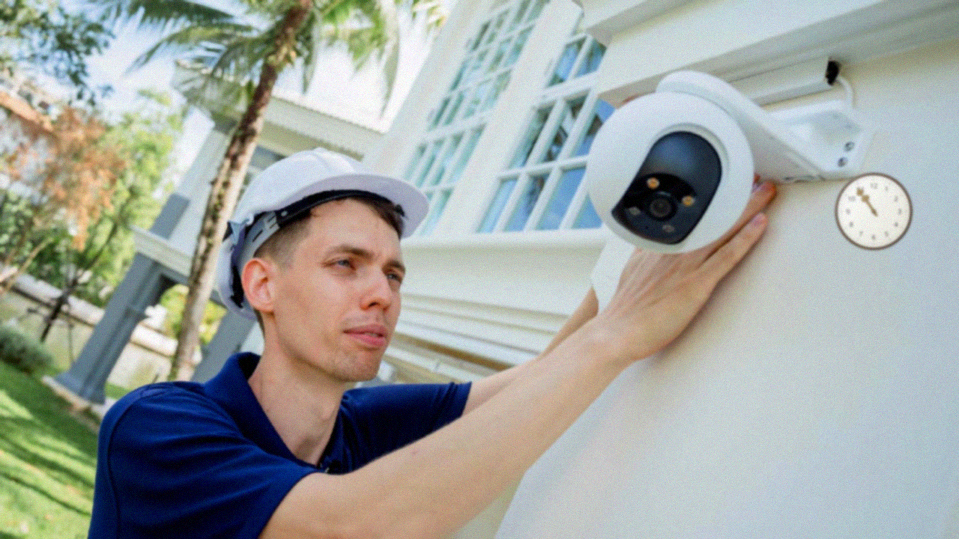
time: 10:54
